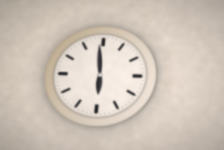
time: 5:59
